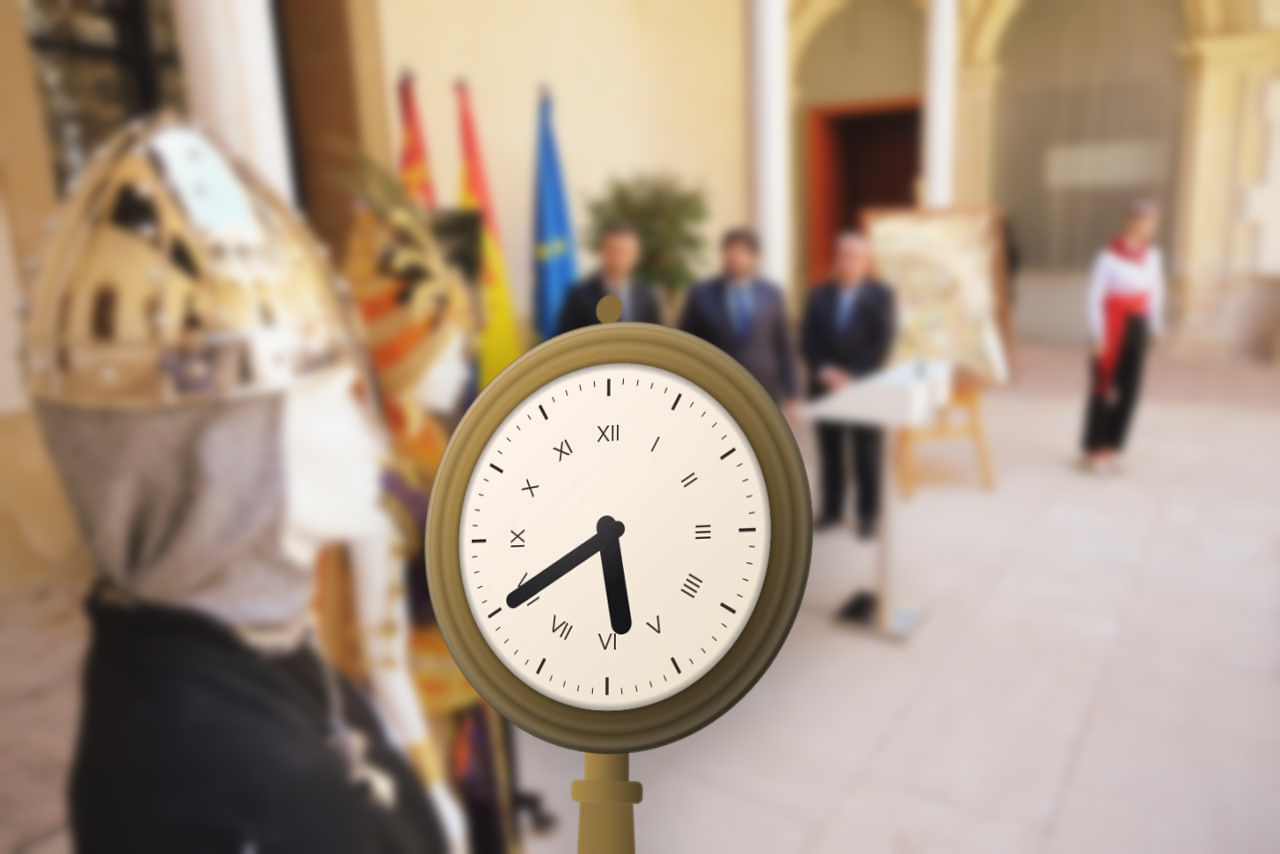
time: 5:40
